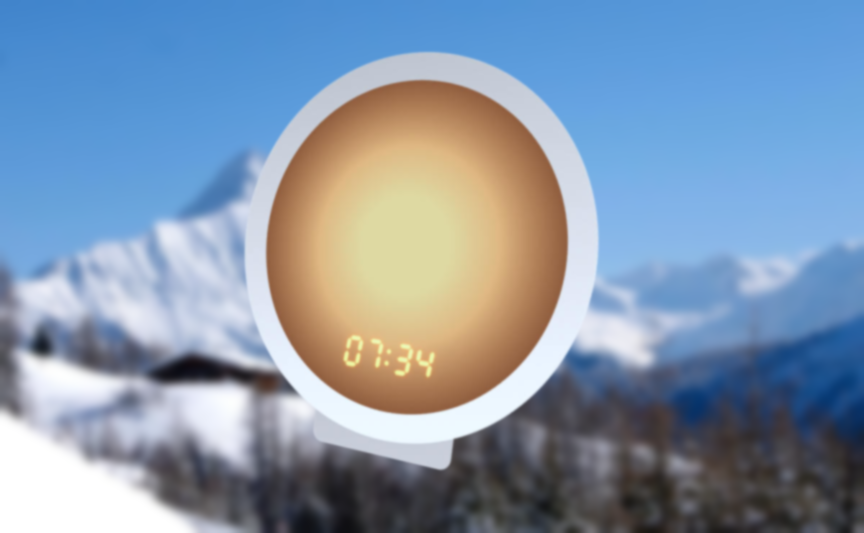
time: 7:34
